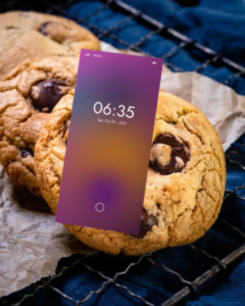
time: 6:35
